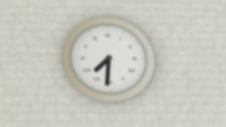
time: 7:31
